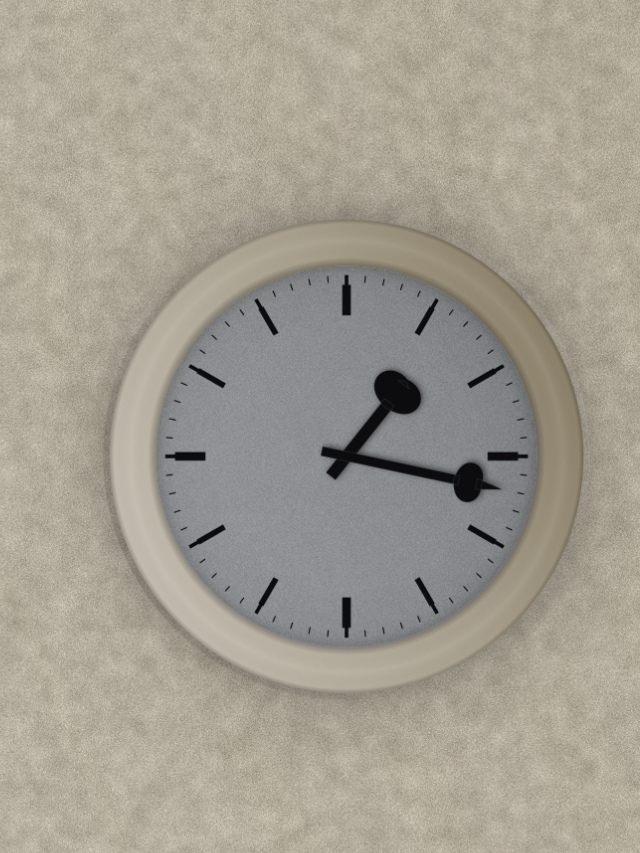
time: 1:17
